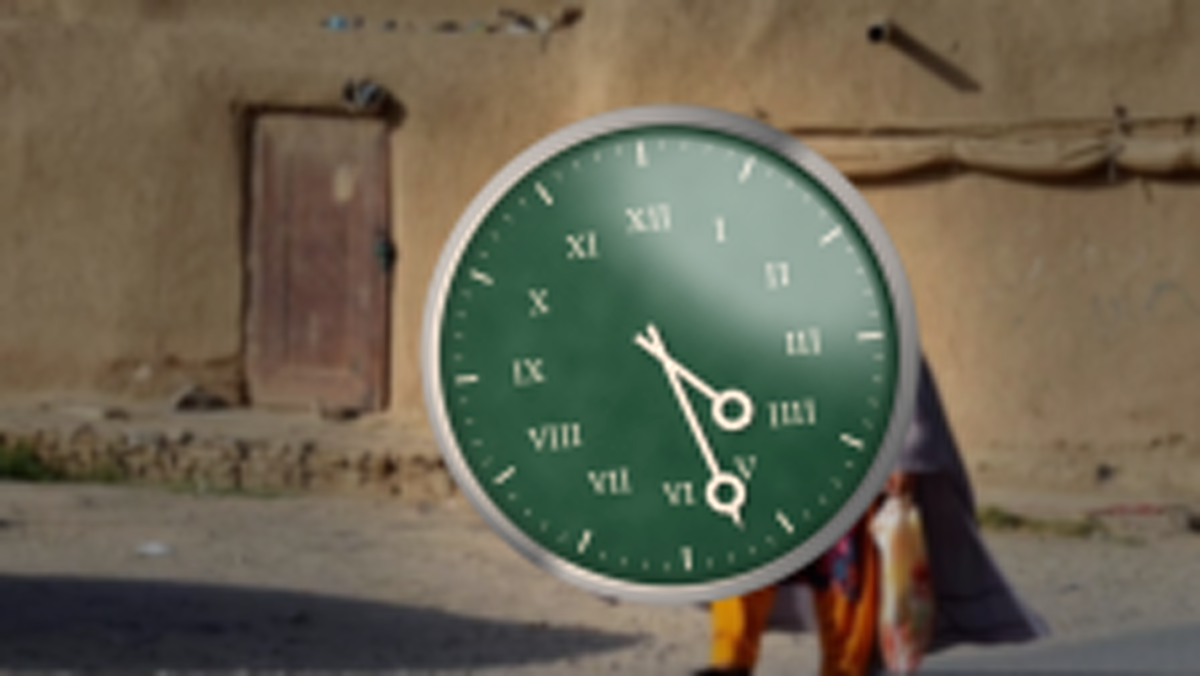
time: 4:27
